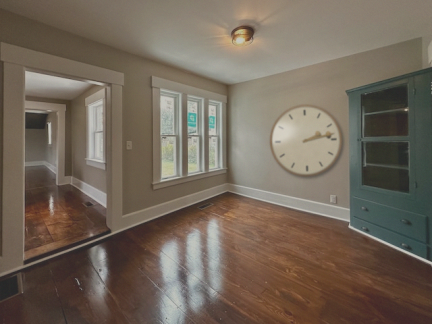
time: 2:13
